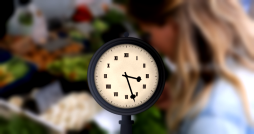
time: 3:27
